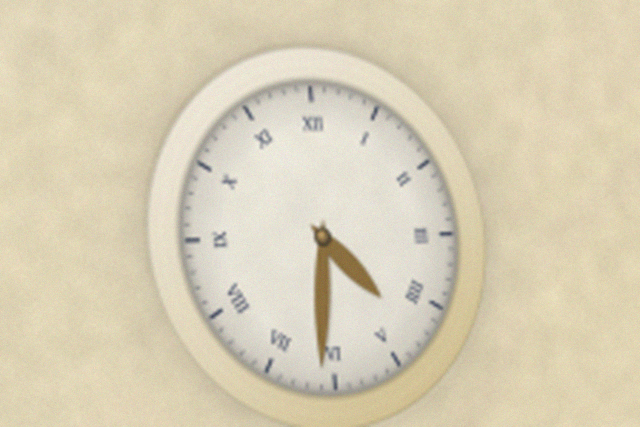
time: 4:31
